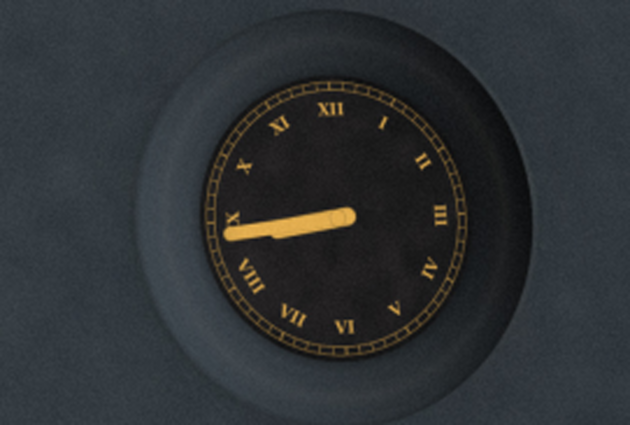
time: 8:44
